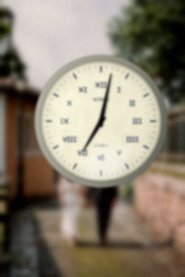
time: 7:02
